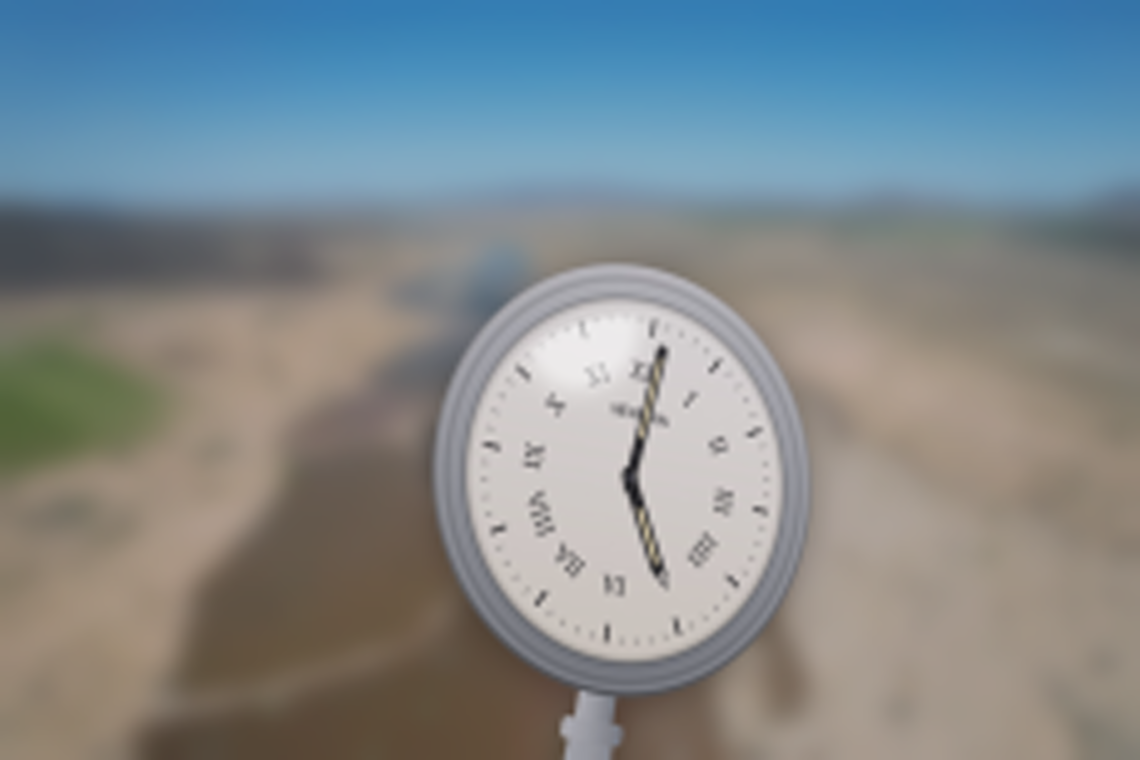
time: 5:01
